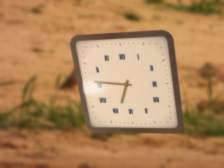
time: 6:46
